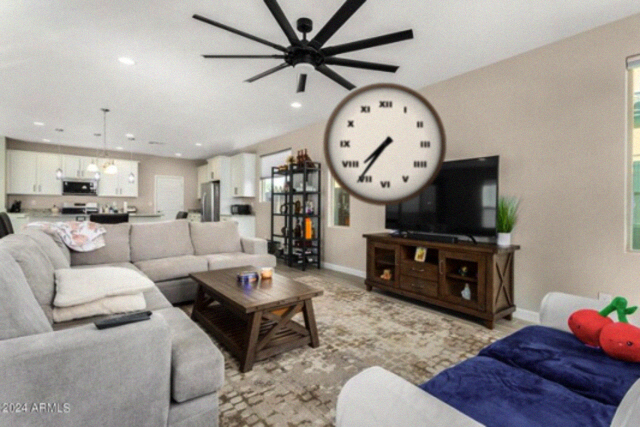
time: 7:36
